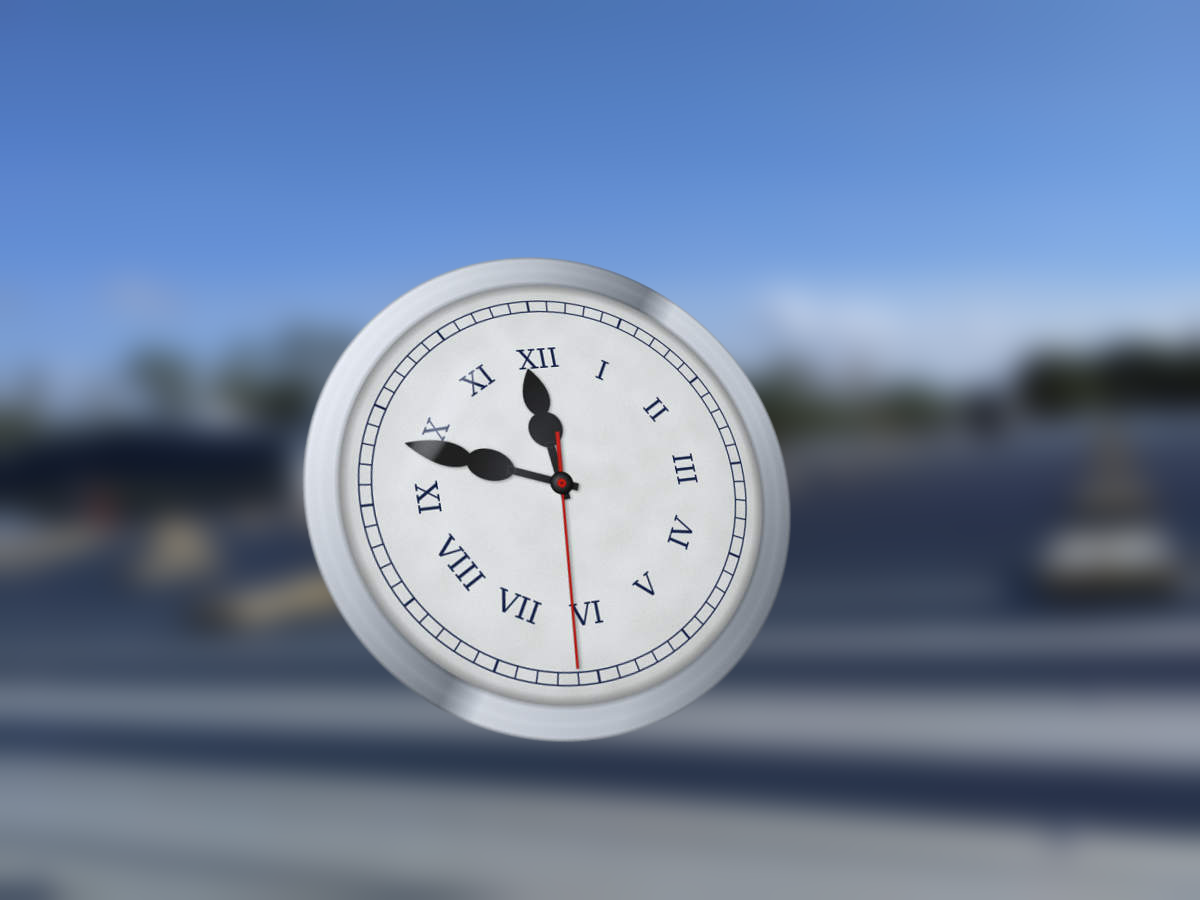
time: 11:48:31
